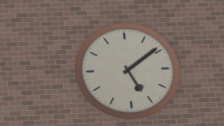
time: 5:09
